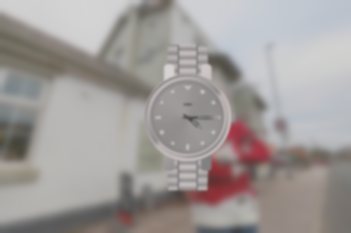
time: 4:15
